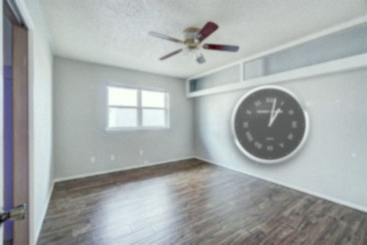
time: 1:02
